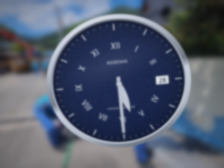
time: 5:30
